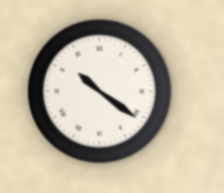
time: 10:21
